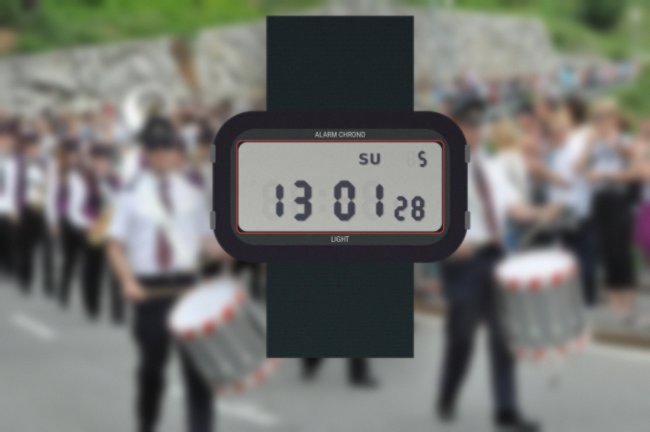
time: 13:01:28
